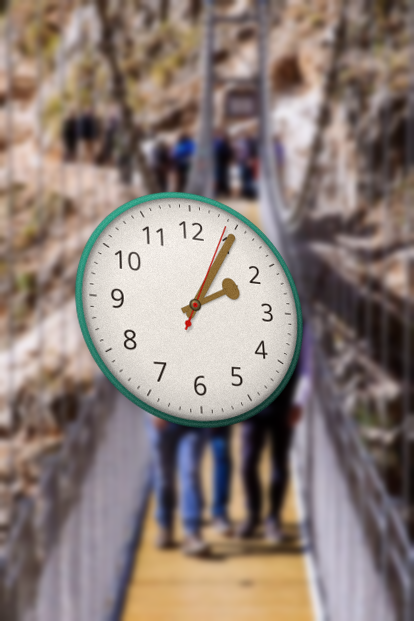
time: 2:05:04
